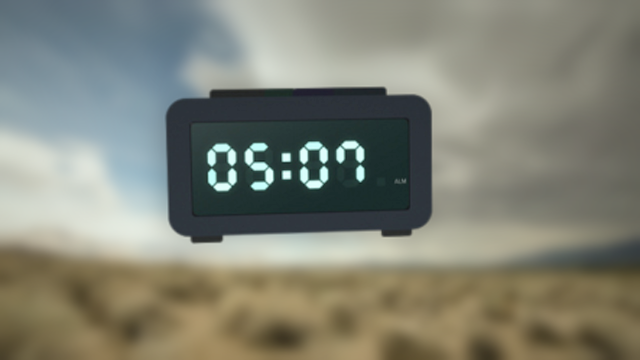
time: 5:07
